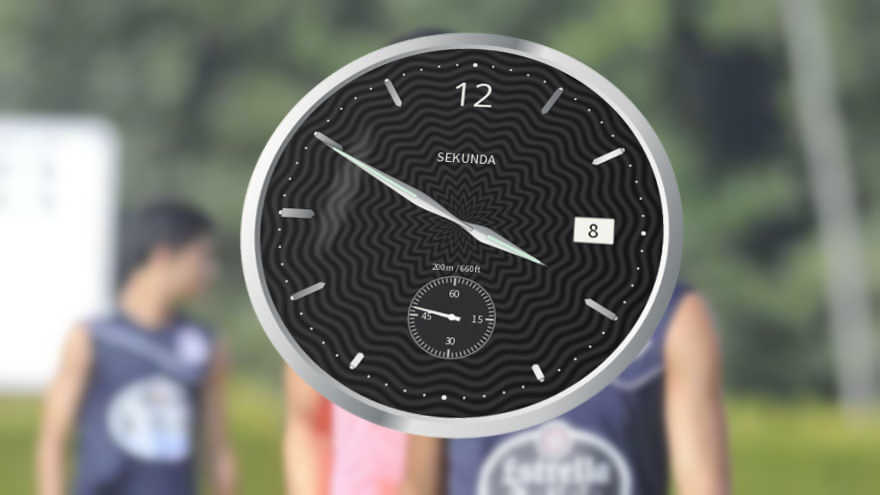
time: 3:49:47
